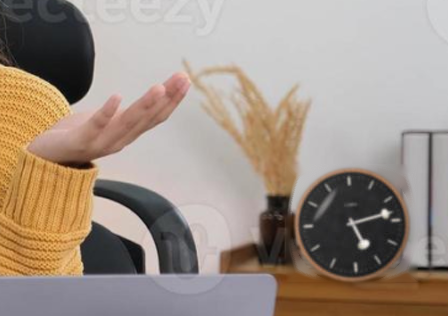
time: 5:13
